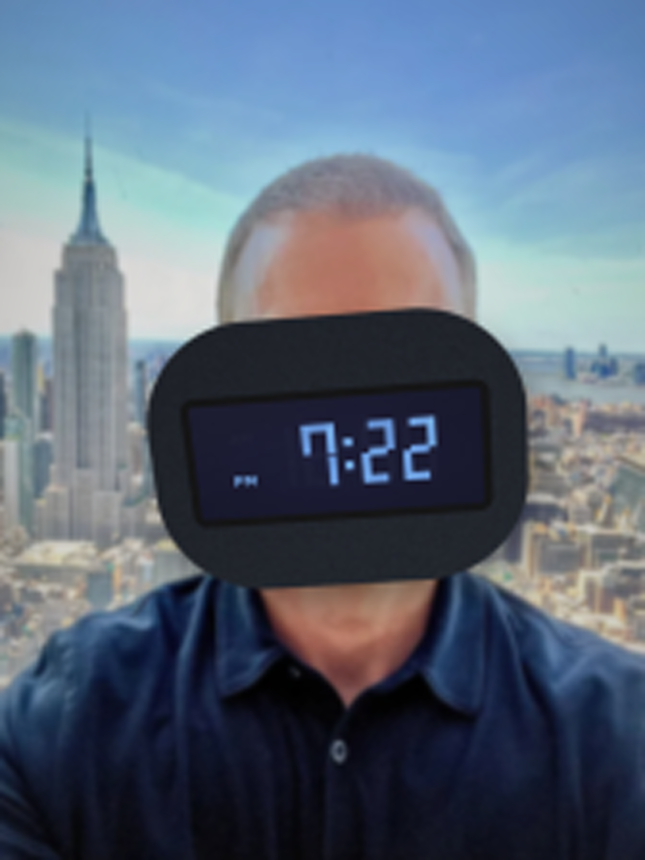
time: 7:22
